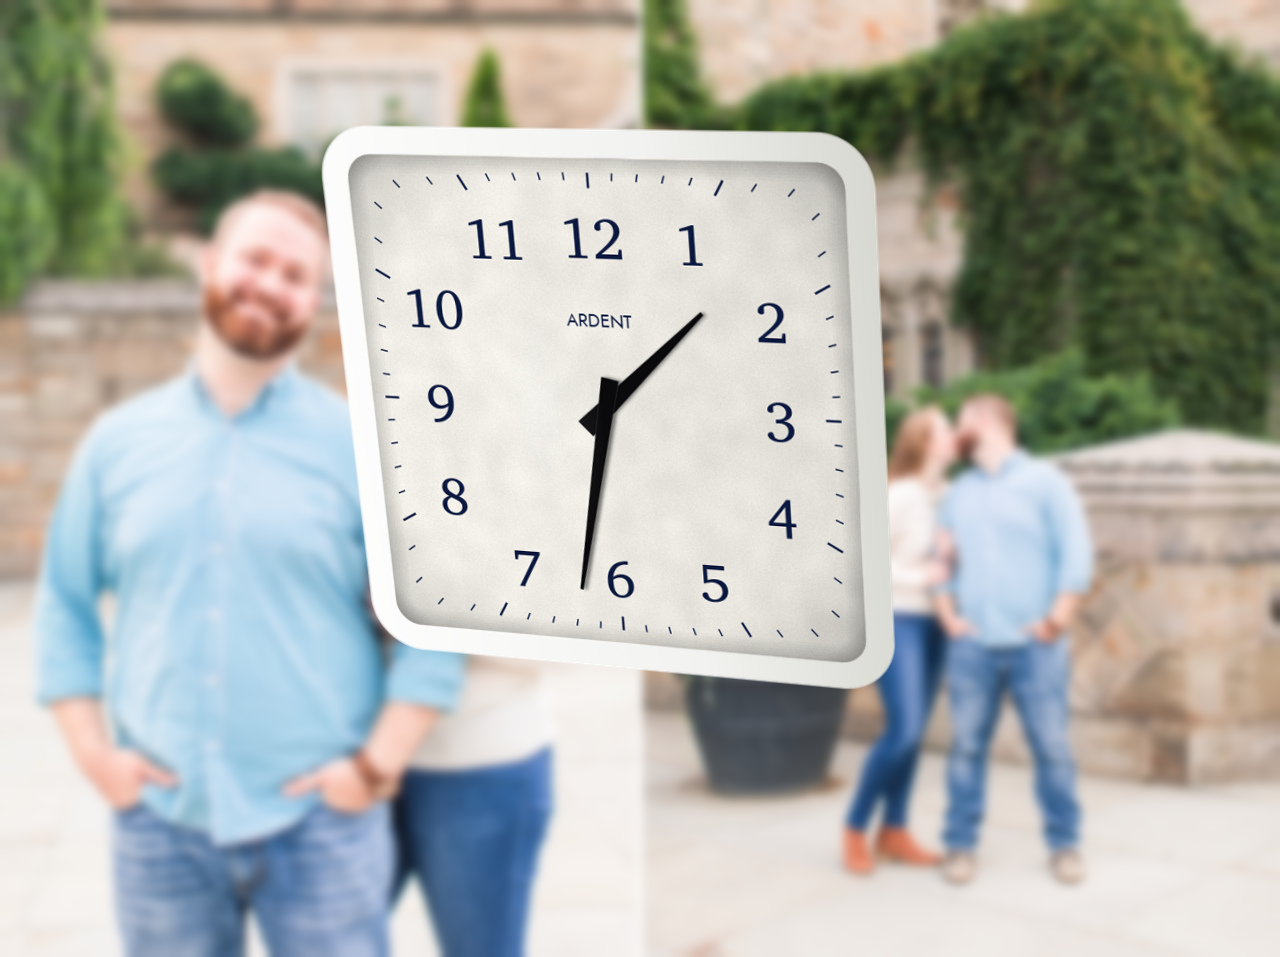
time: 1:32
